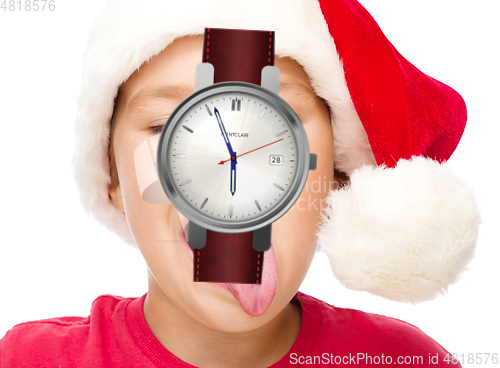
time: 5:56:11
